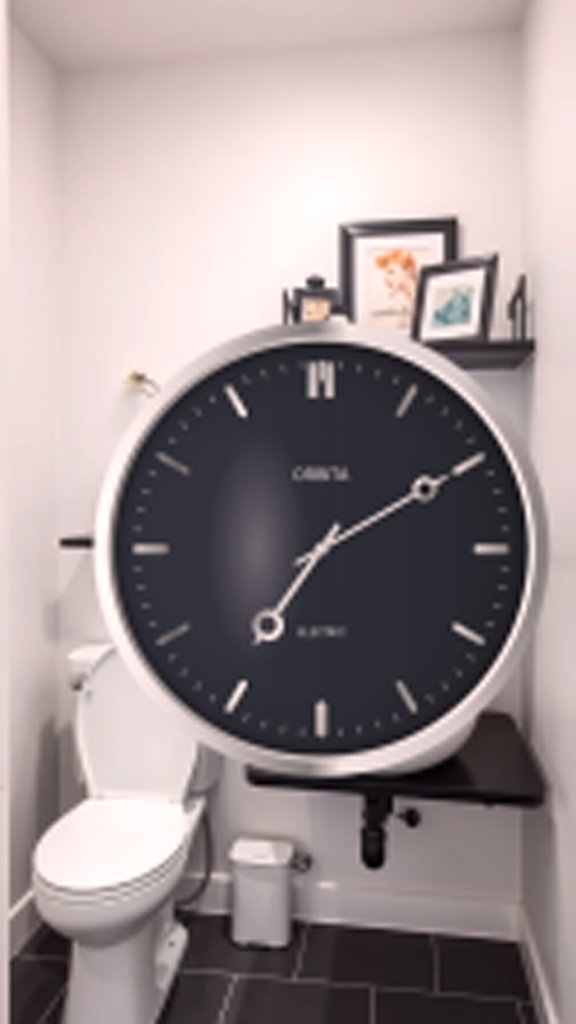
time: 7:10
